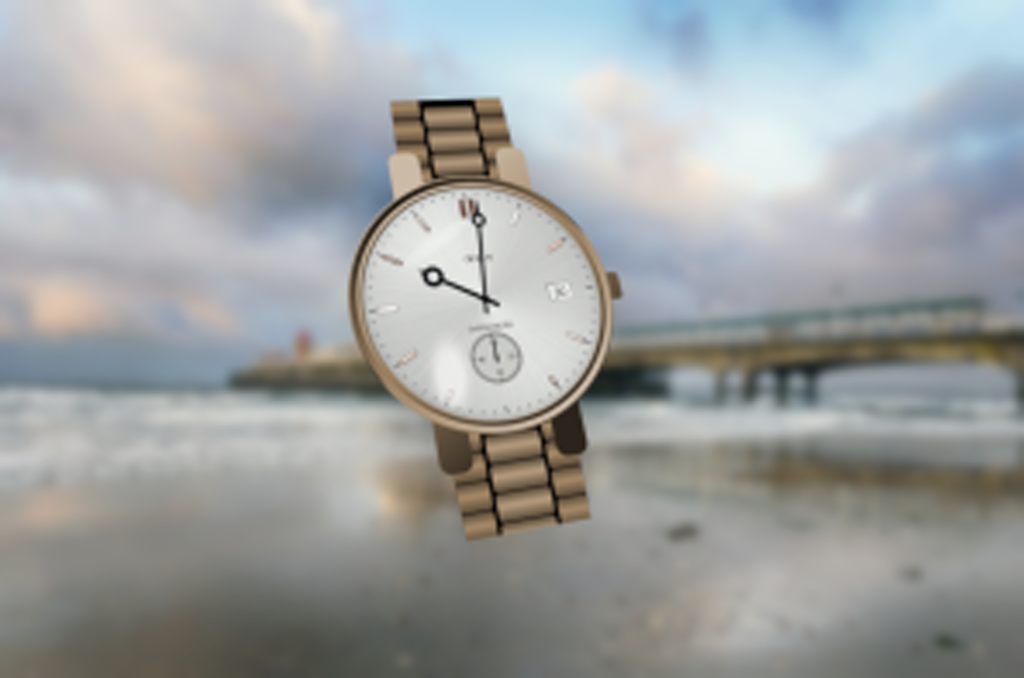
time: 10:01
